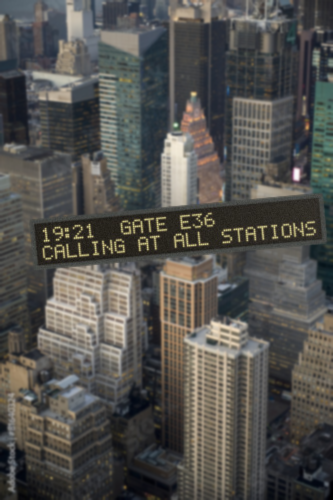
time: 19:21
